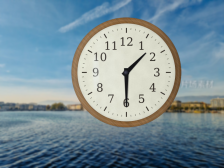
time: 1:30
